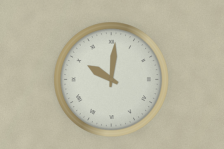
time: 10:01
